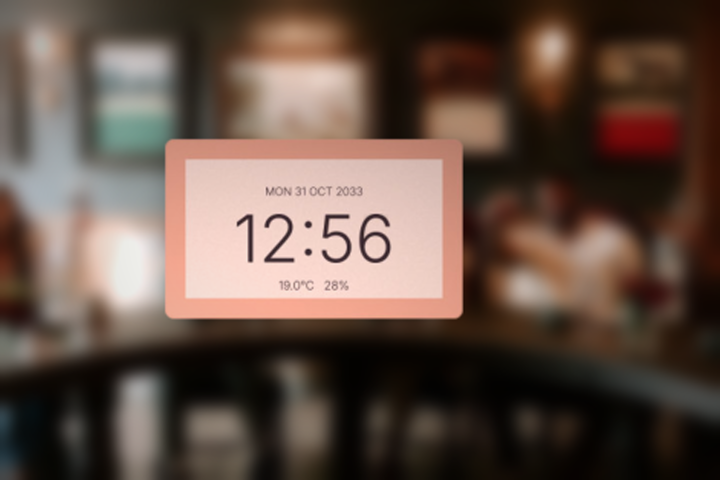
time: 12:56
